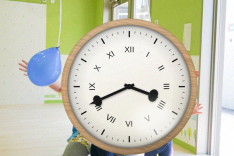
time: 3:41
